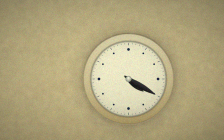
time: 4:20
